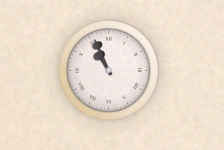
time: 10:56
